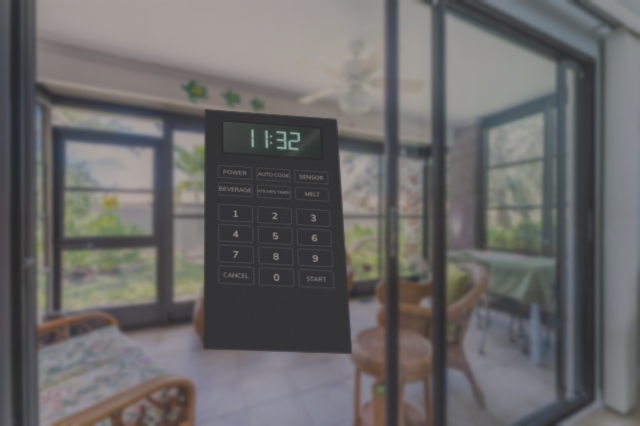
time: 11:32
